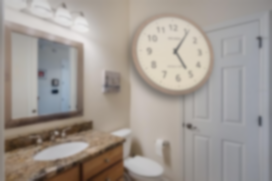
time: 5:06
